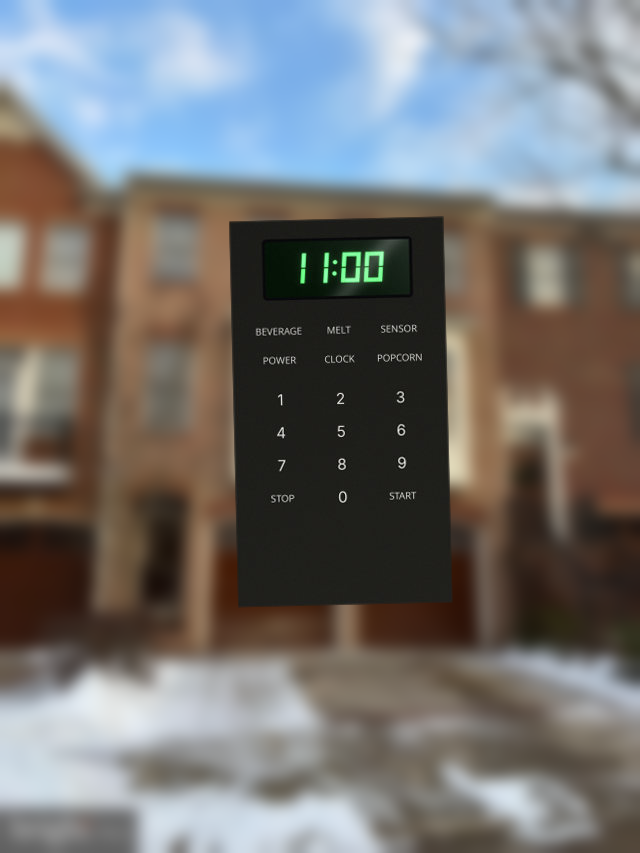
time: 11:00
